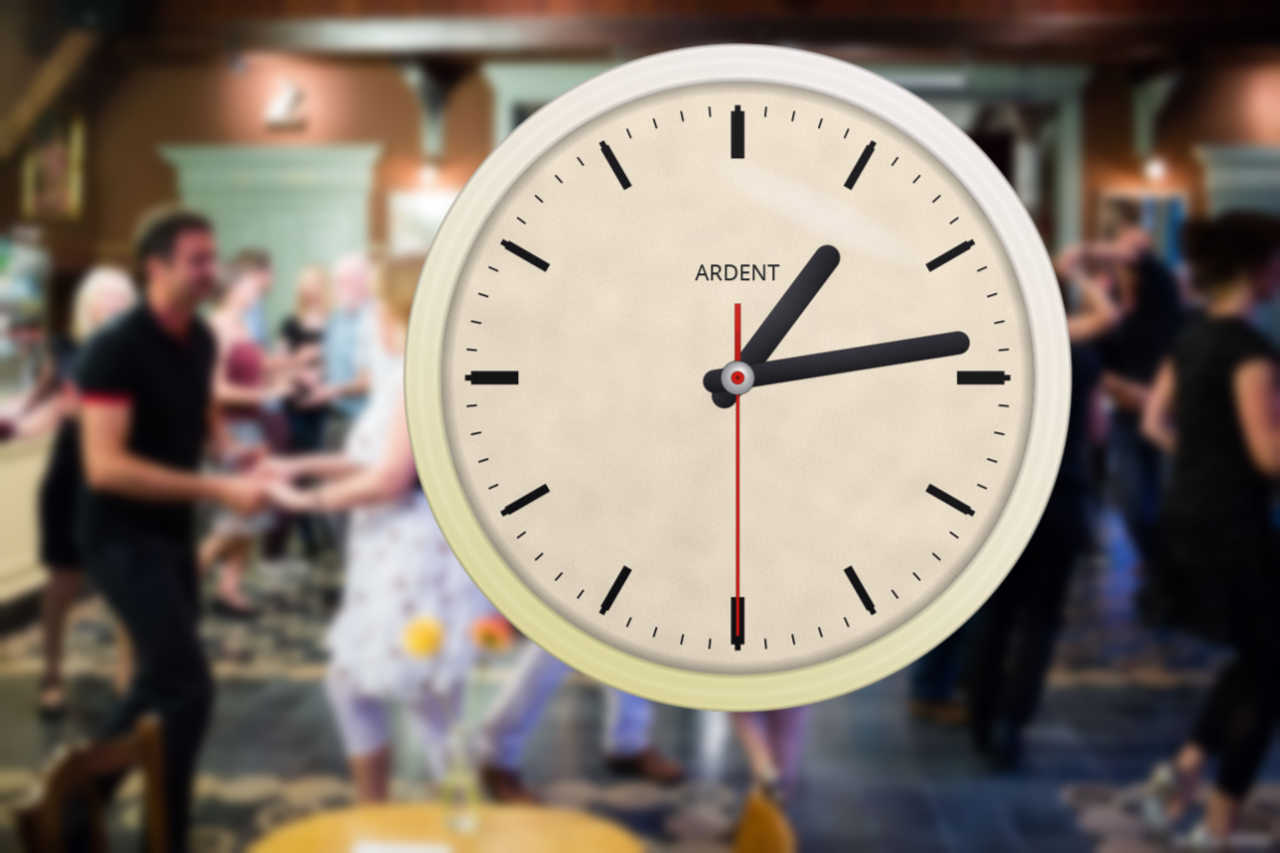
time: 1:13:30
